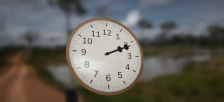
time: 2:11
